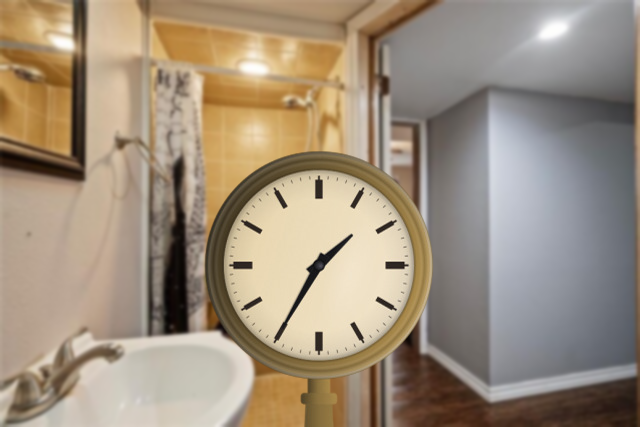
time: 1:35
